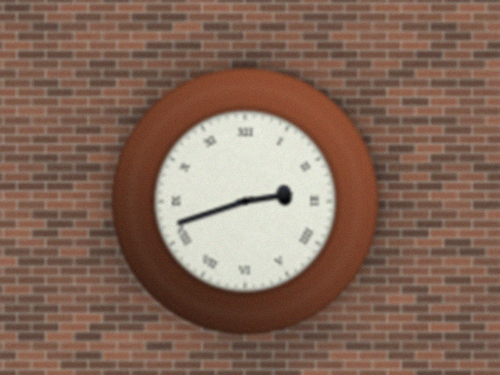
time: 2:42
